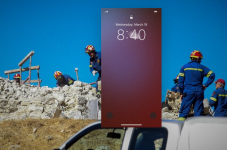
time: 8:40
